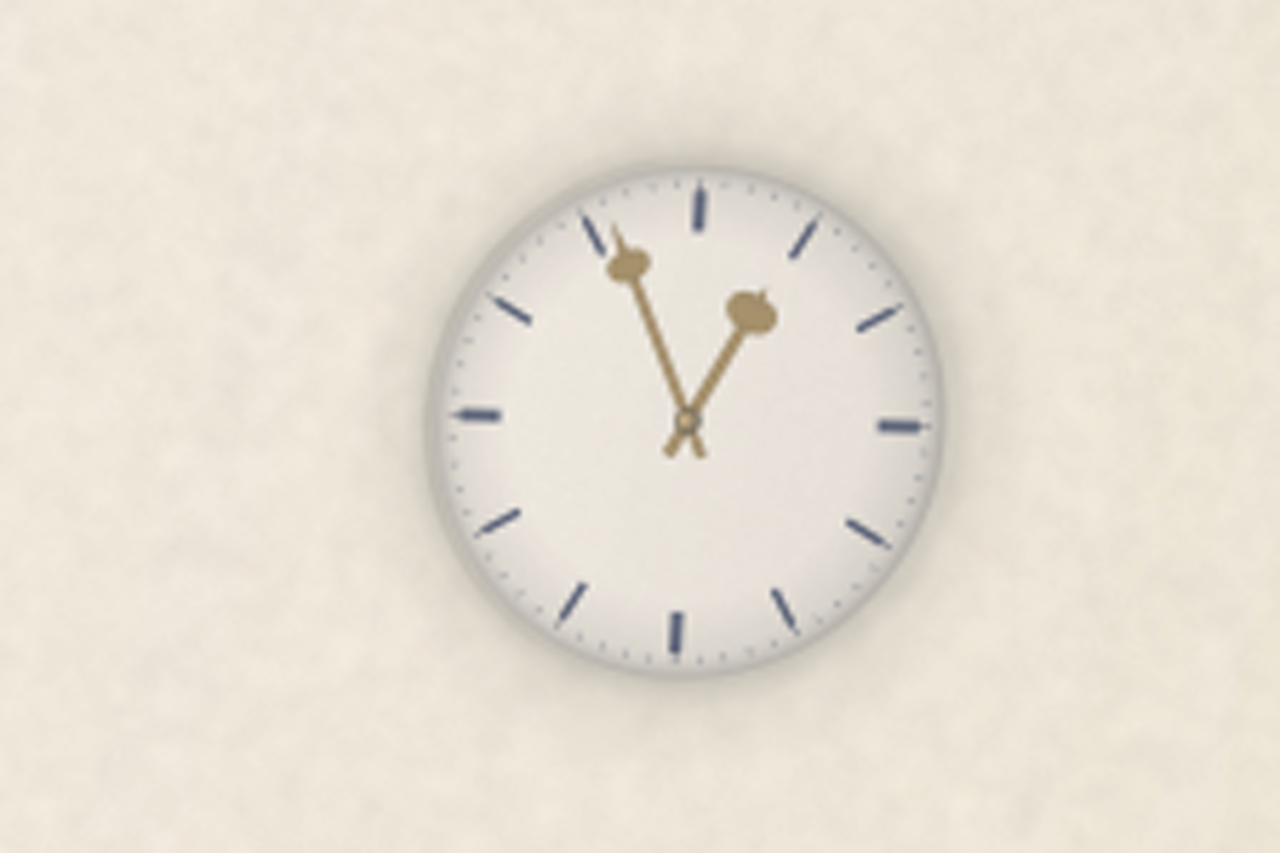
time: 12:56
